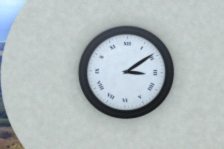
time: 3:09
